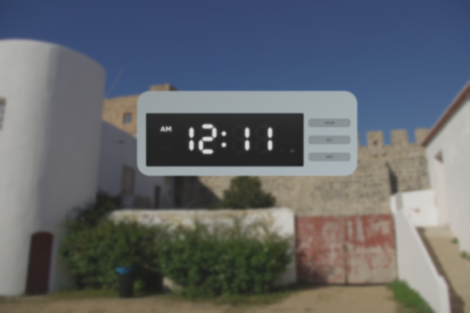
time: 12:11
